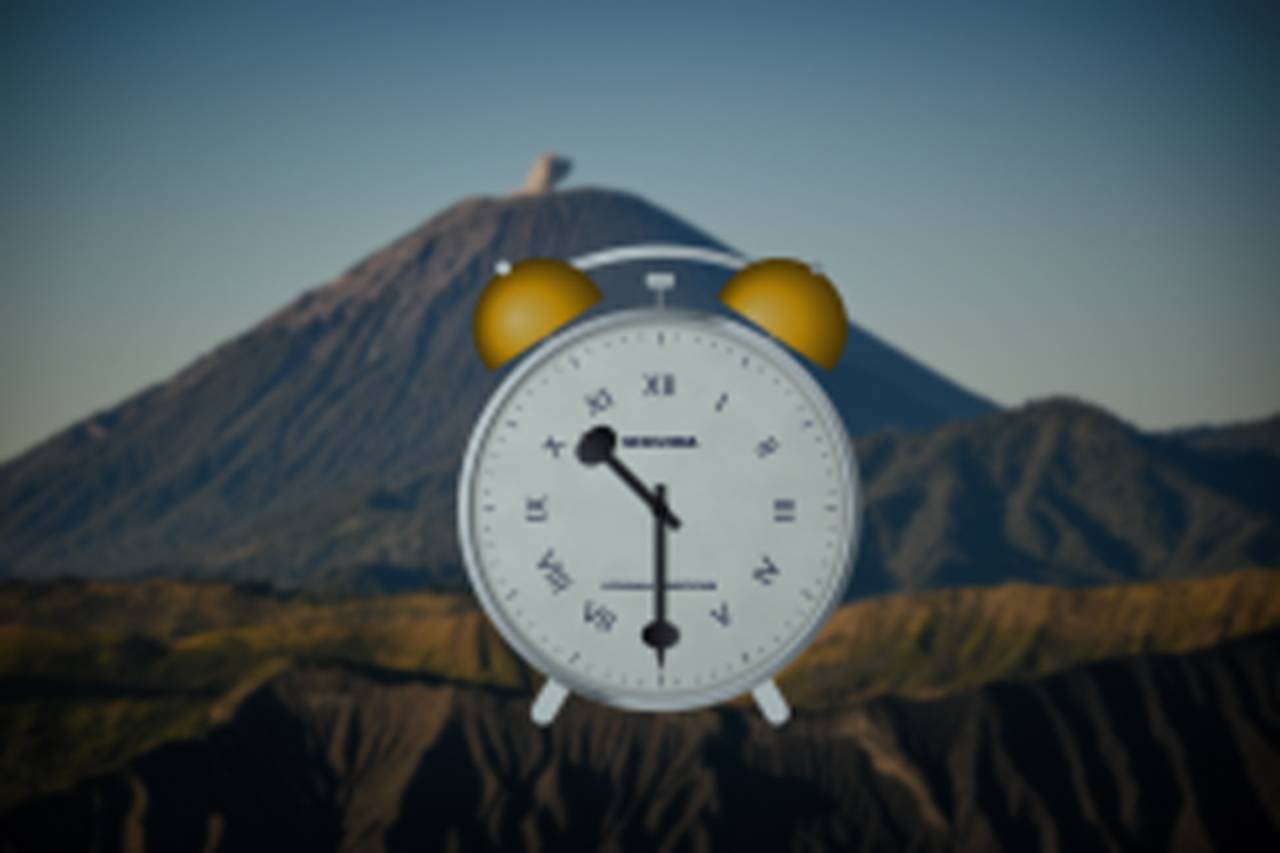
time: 10:30
